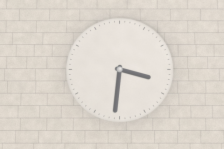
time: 3:31
